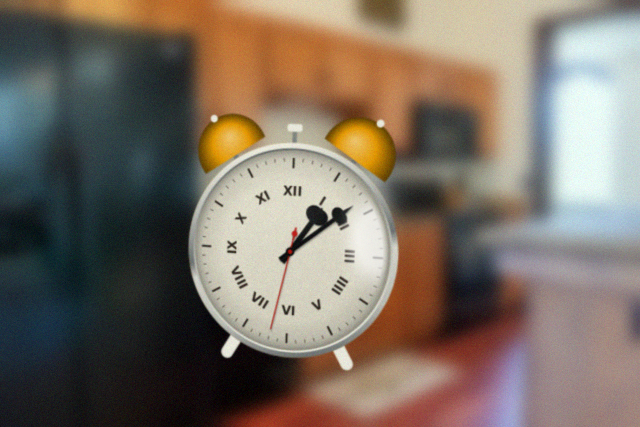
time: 1:08:32
